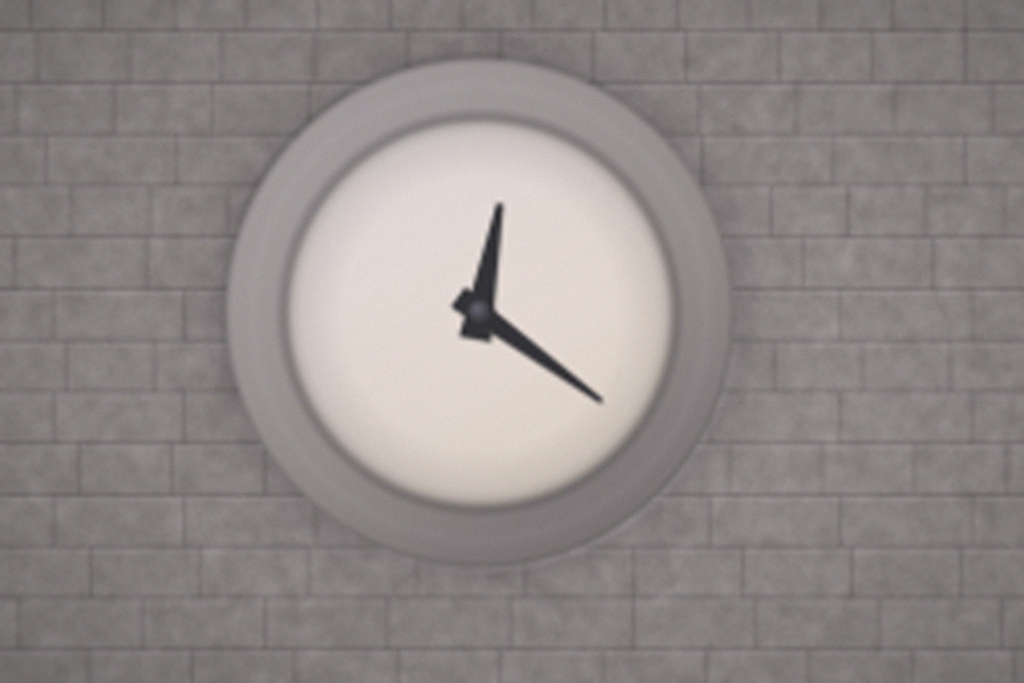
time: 12:21
